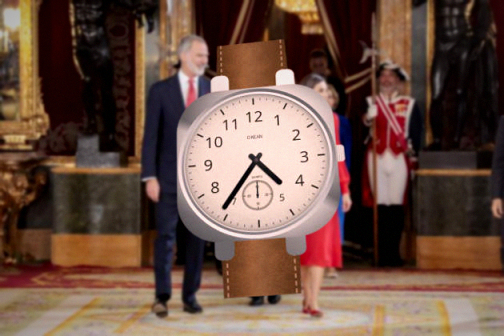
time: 4:36
